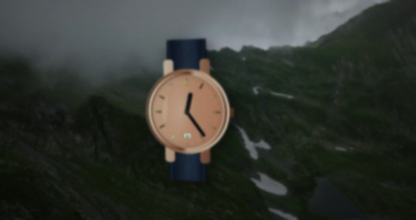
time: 12:24
